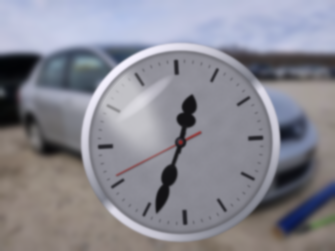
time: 12:33:41
